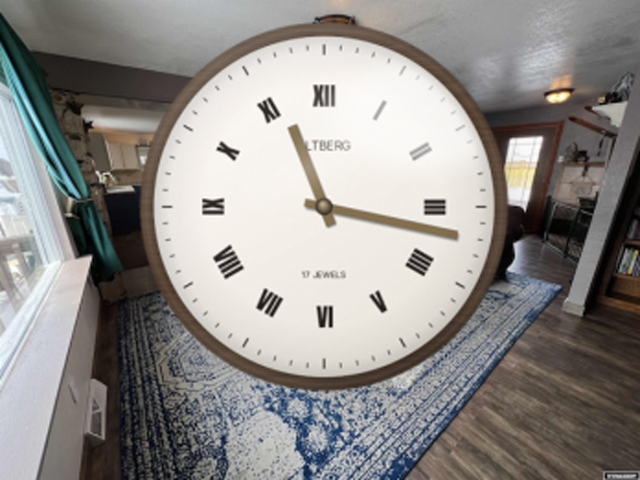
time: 11:17
